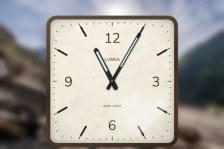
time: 11:05
